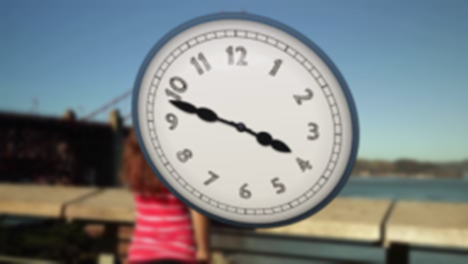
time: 3:48
